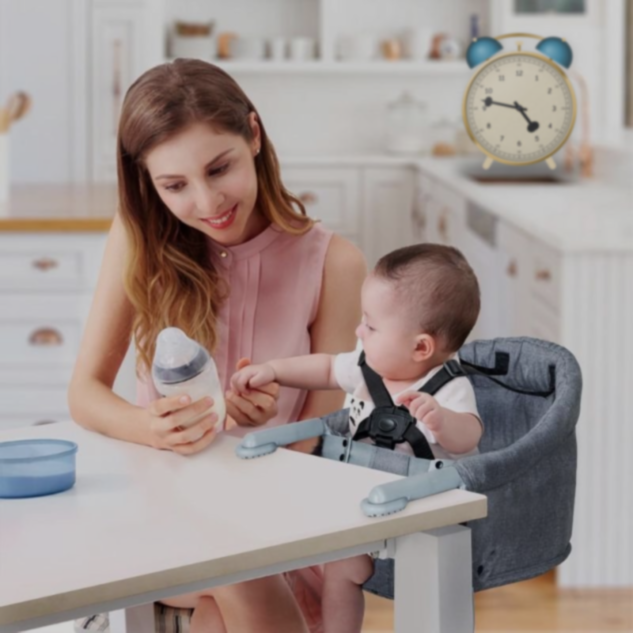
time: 4:47
